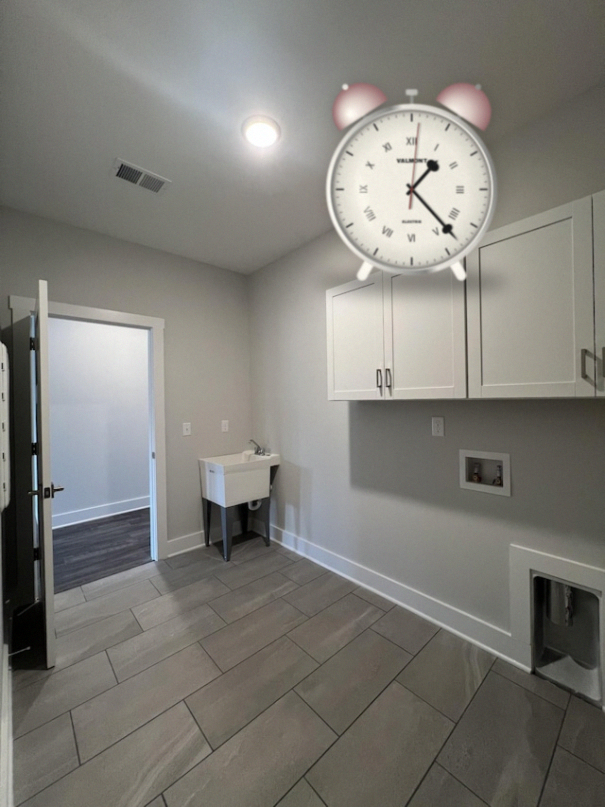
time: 1:23:01
